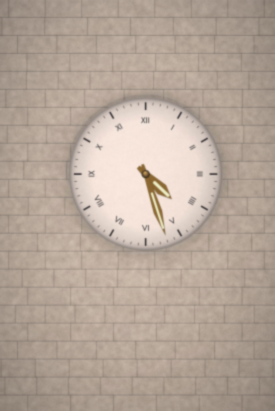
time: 4:27
